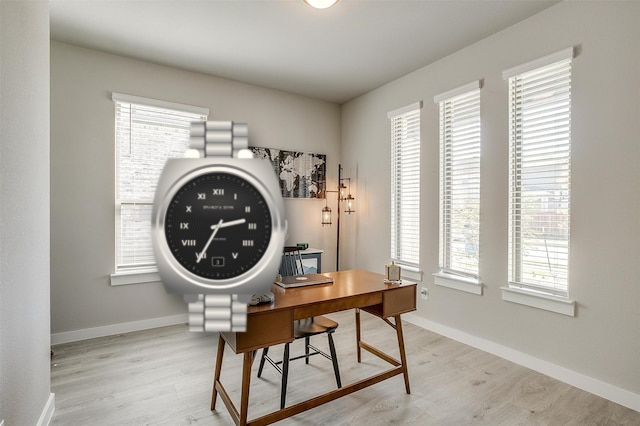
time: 2:35
